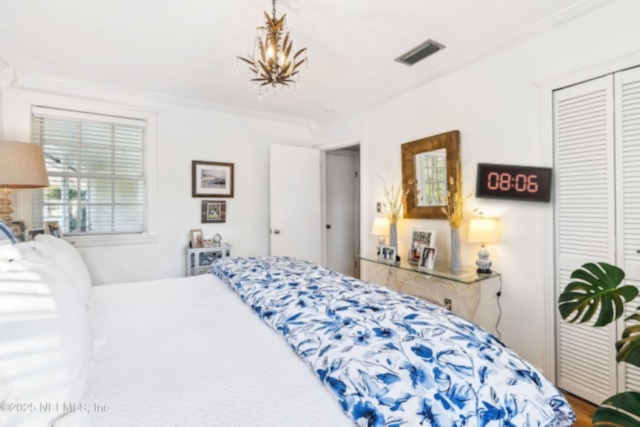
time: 8:06
